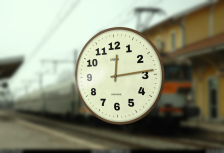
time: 12:14
